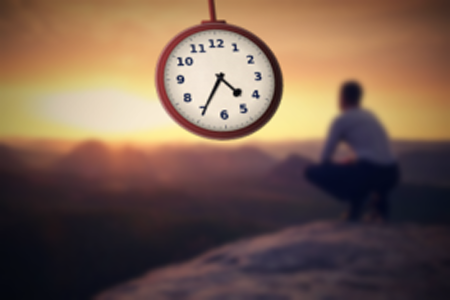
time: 4:35
